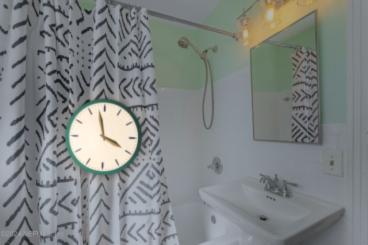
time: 3:58
